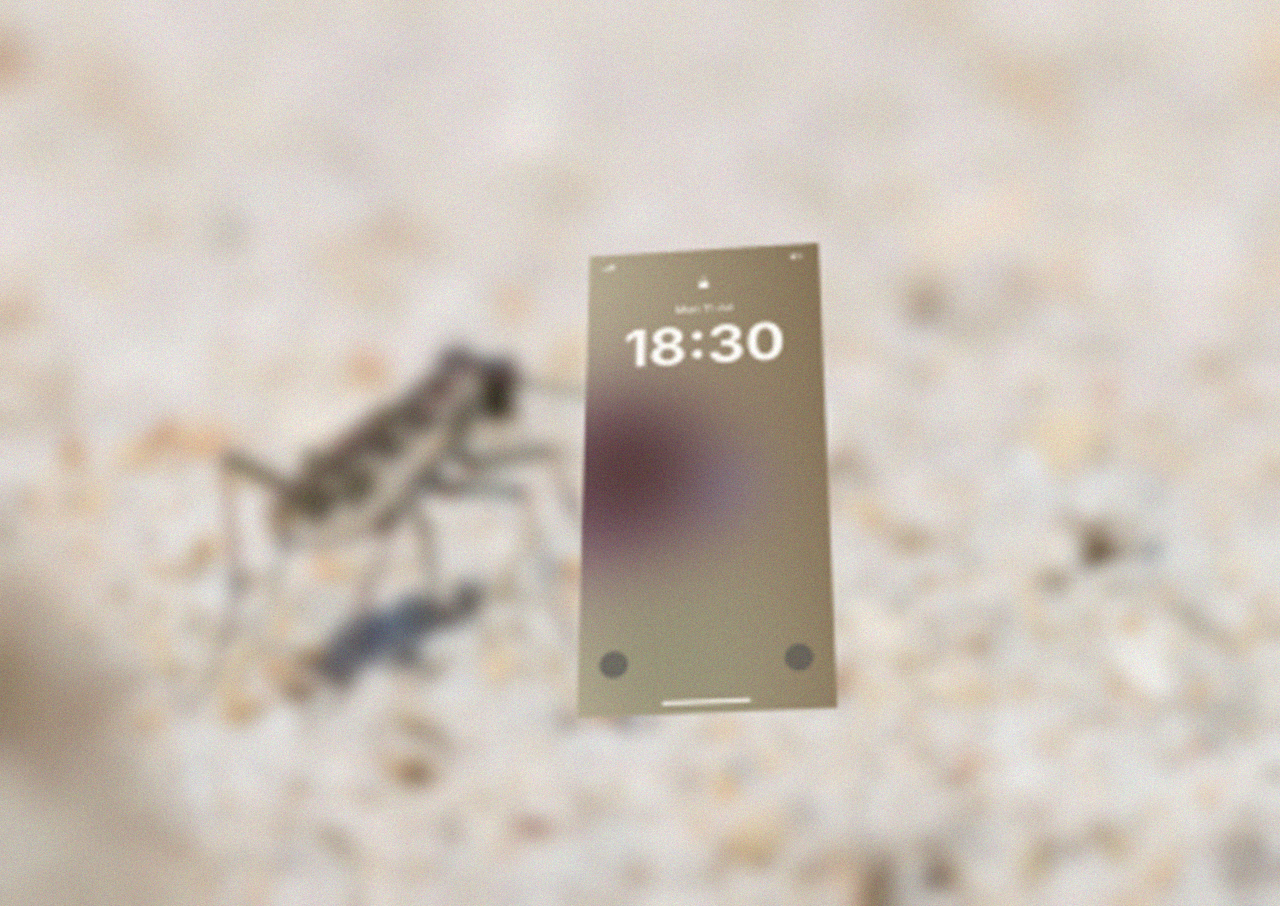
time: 18:30
